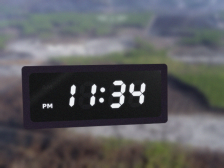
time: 11:34
